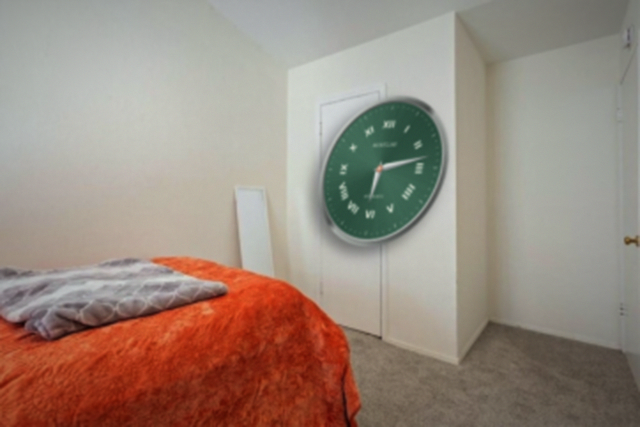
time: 6:13
